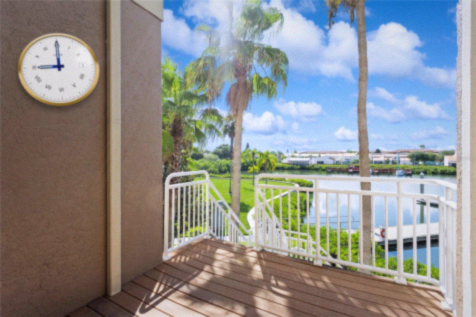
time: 9:00
